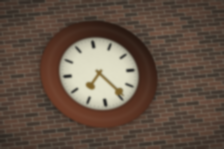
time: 7:24
